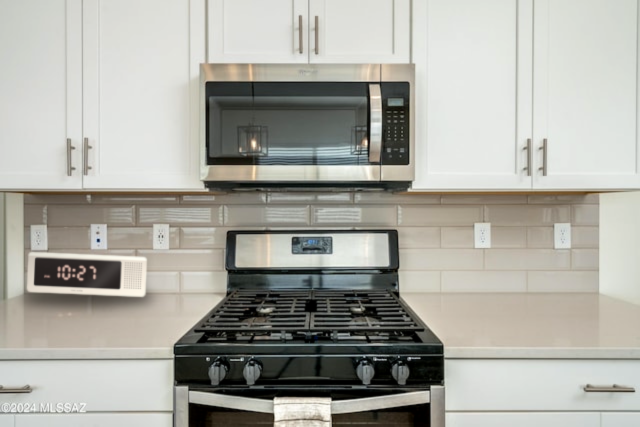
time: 10:27
